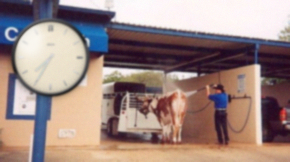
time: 7:35
